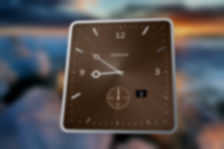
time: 8:51
